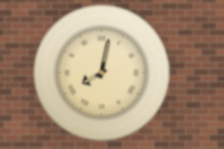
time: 8:02
